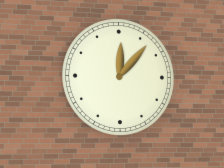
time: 12:07
